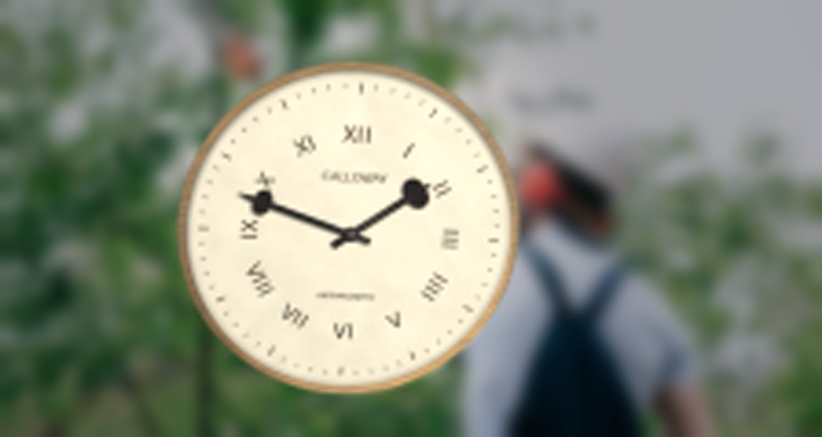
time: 1:48
